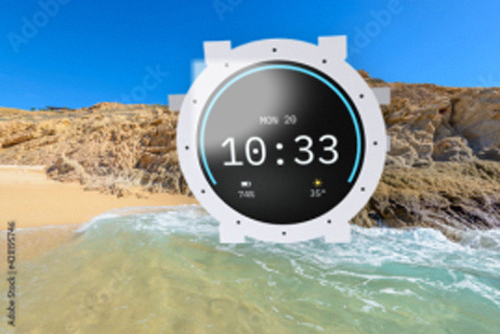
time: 10:33
